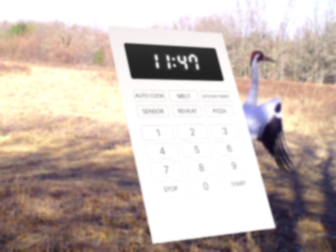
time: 11:47
